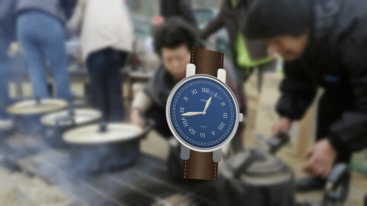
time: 12:43
